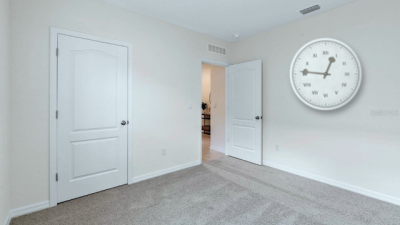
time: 12:46
